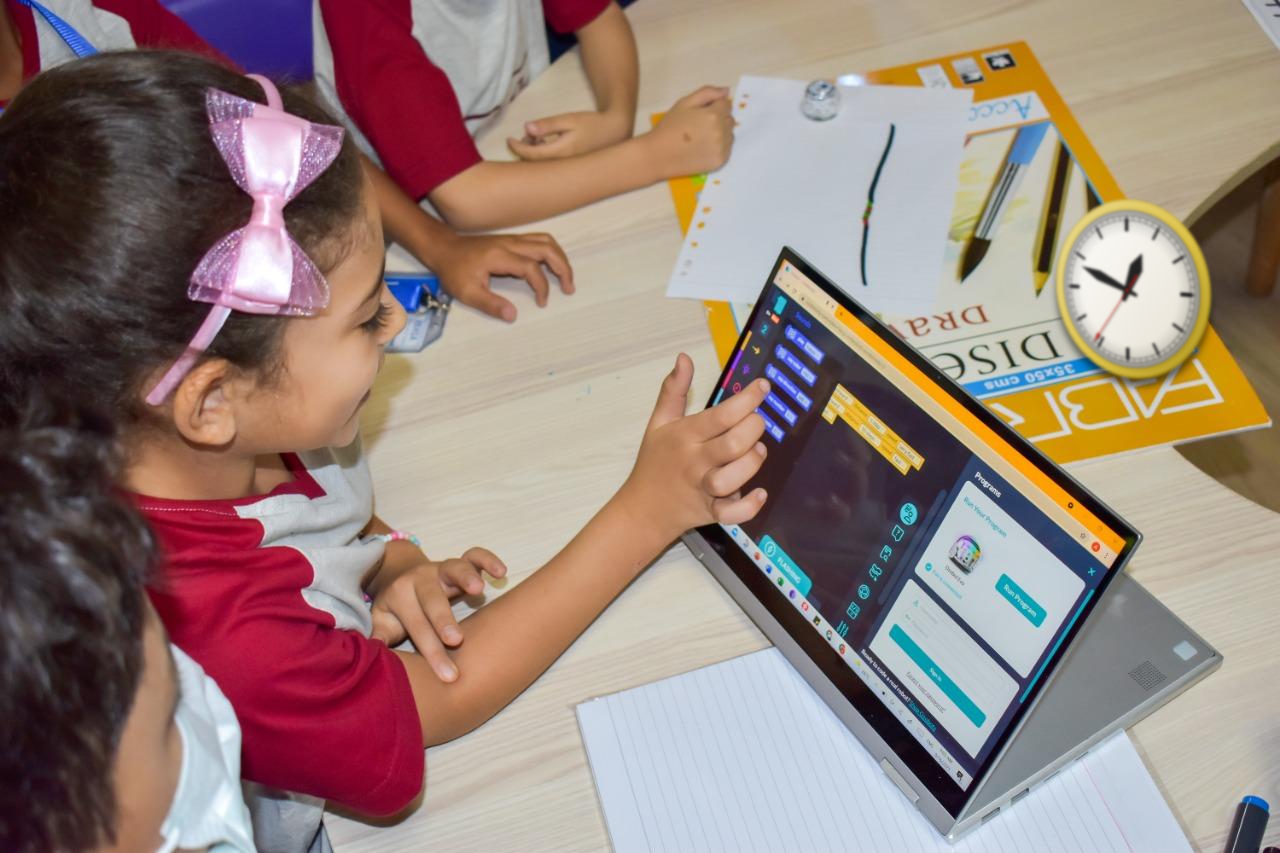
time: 12:48:36
